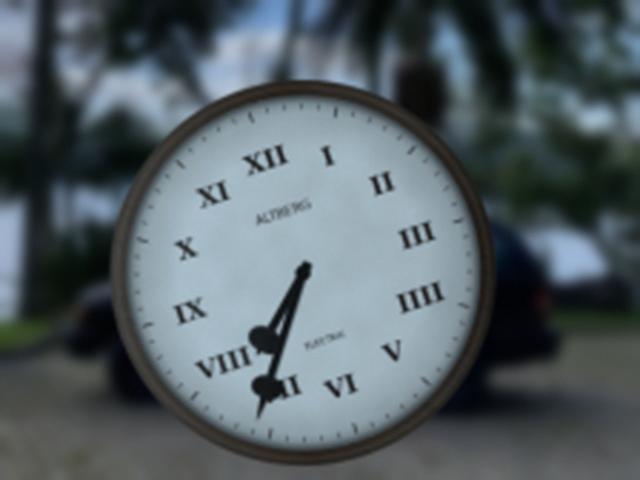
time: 7:36
